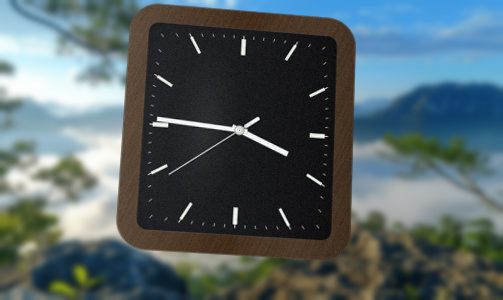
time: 3:45:39
